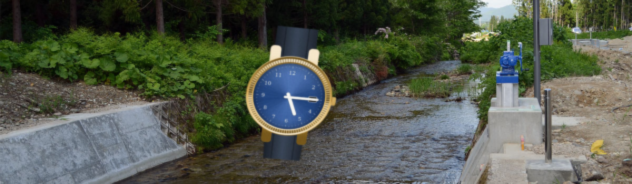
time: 5:15
